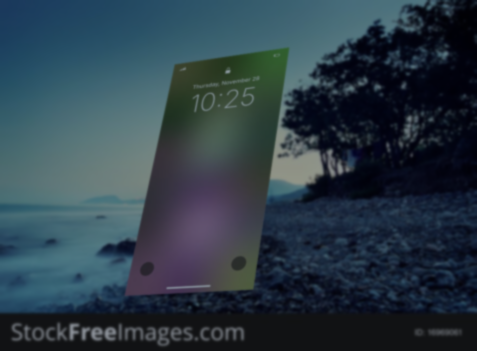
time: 10:25
